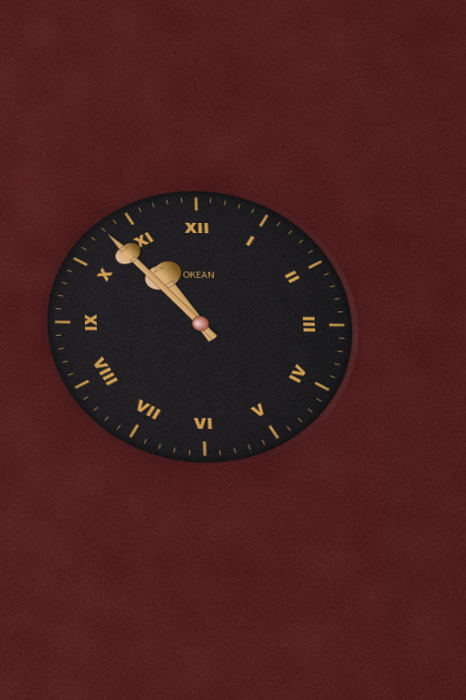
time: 10:53
